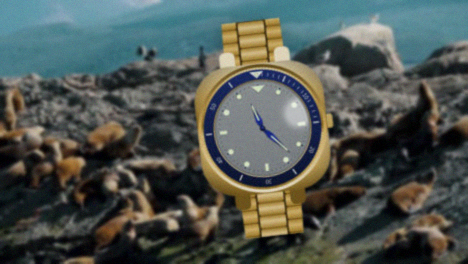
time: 11:23
